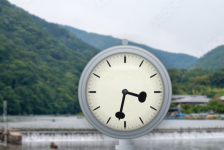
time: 3:32
